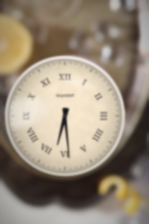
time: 6:29
